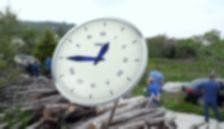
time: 12:45
